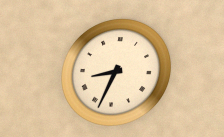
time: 8:33
